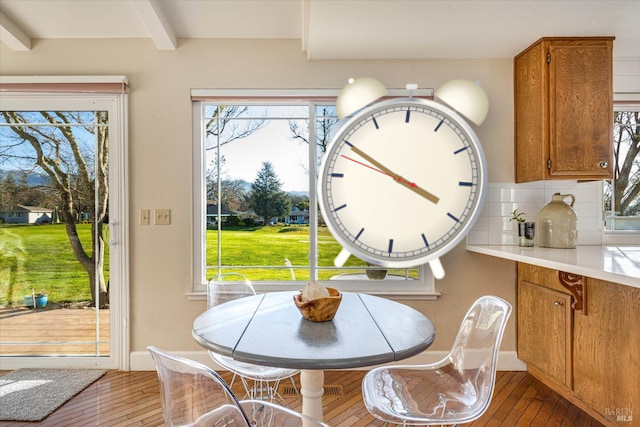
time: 3:49:48
